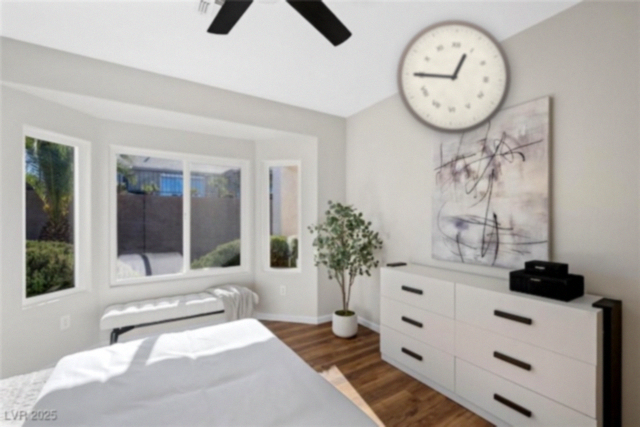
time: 12:45
